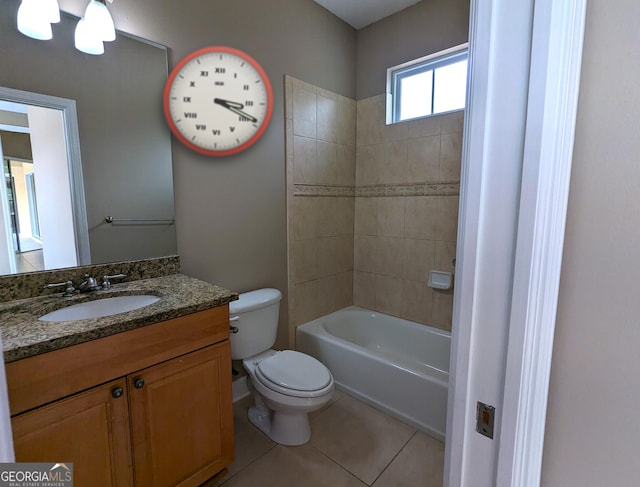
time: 3:19
